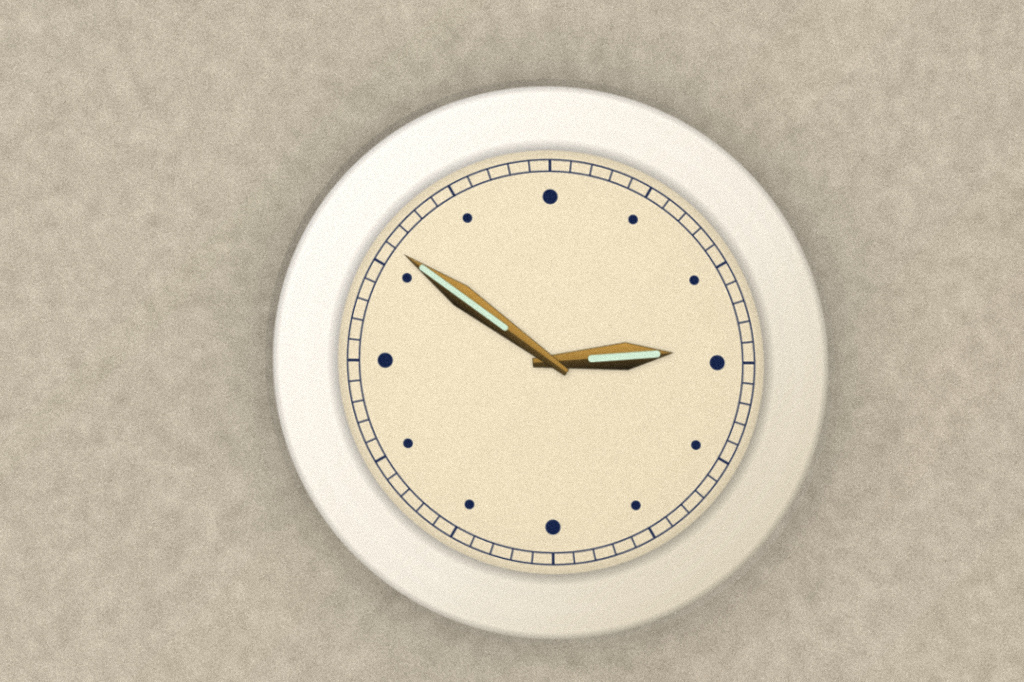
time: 2:51
